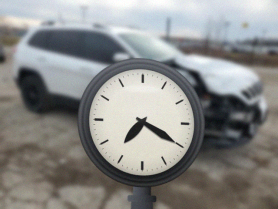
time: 7:20
